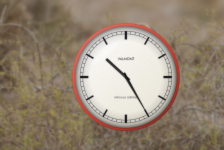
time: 10:25
